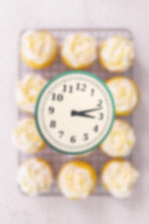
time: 3:12
